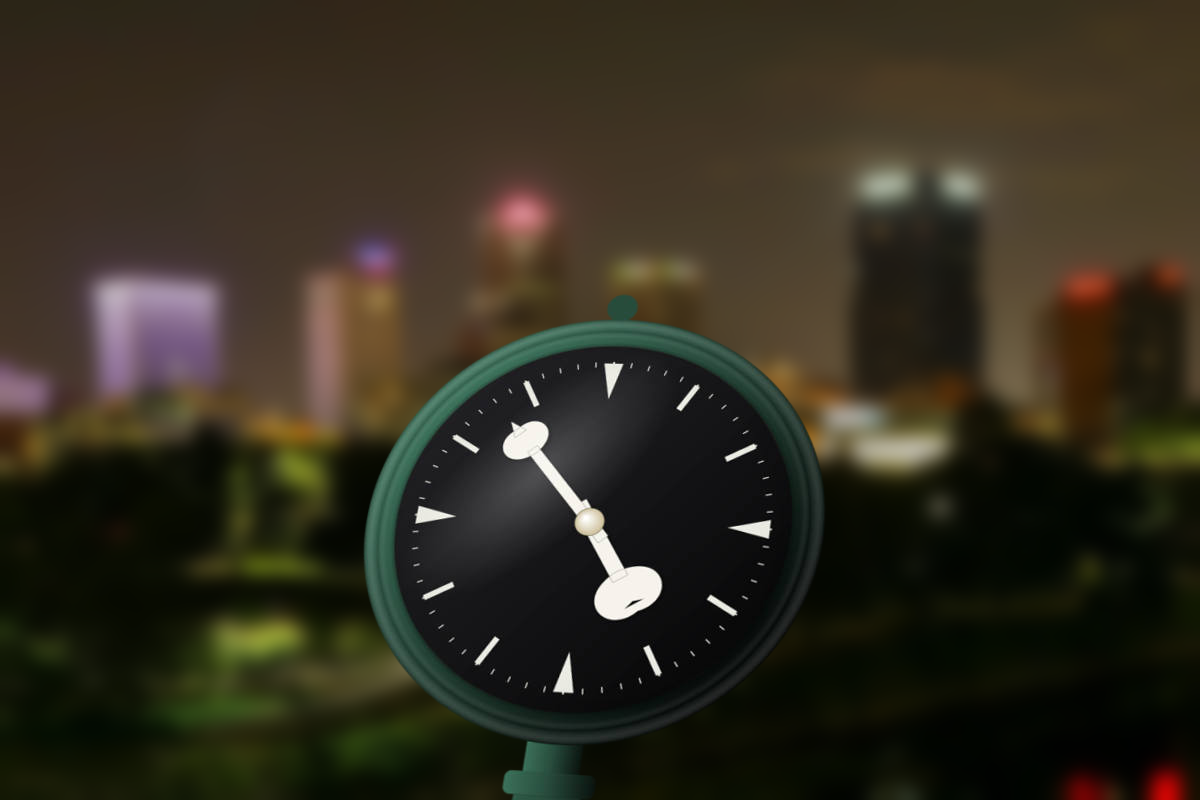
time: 4:53
